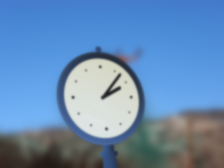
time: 2:07
